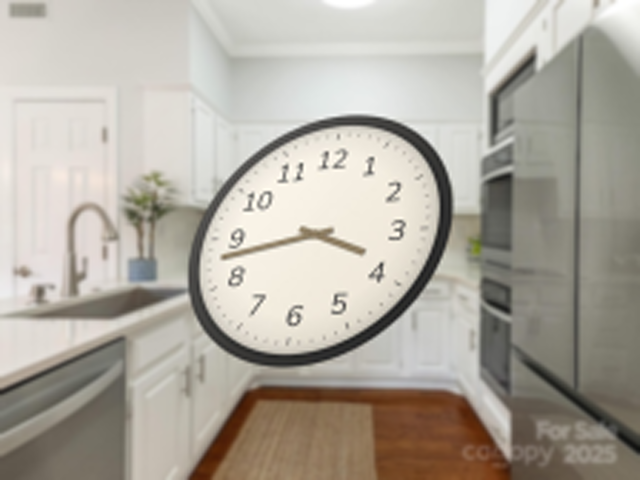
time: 3:43
